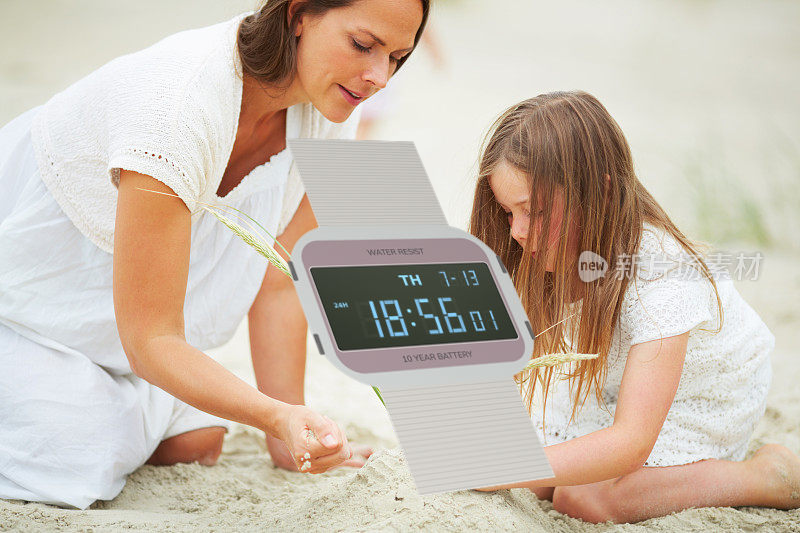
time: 18:56:01
